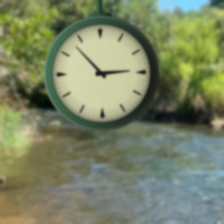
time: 2:53
